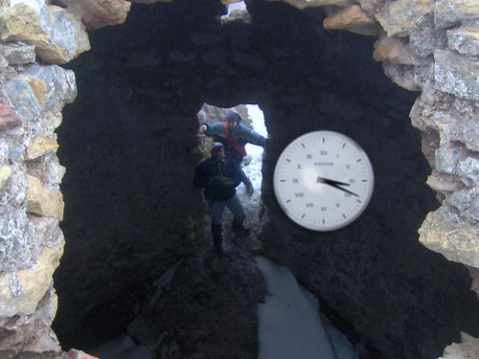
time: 3:19
